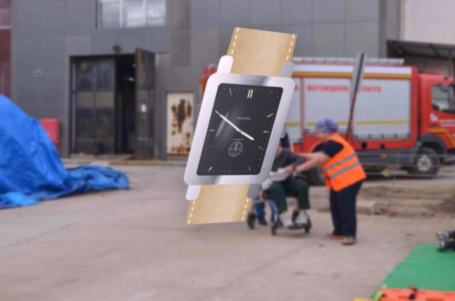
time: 3:50
